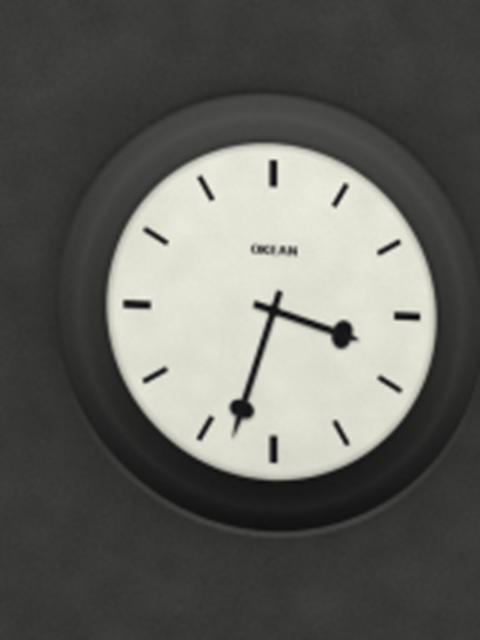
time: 3:33
